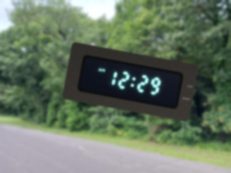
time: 12:29
